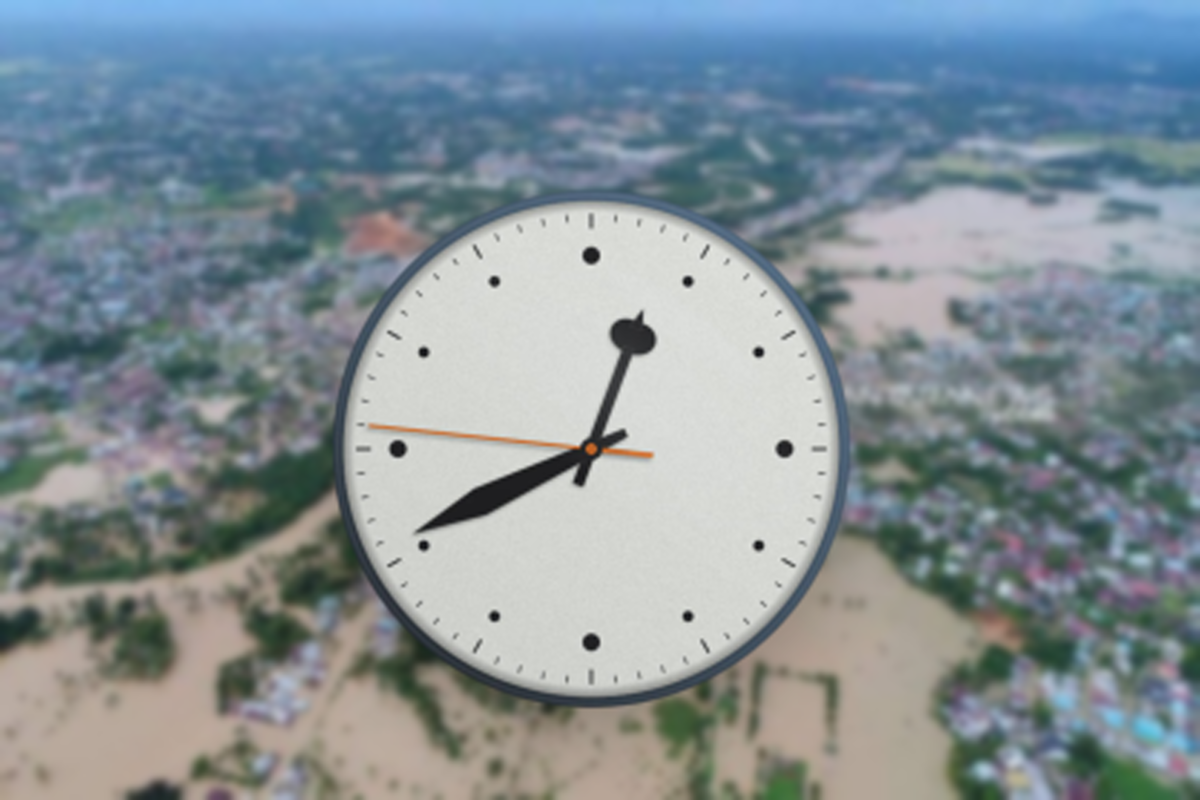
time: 12:40:46
